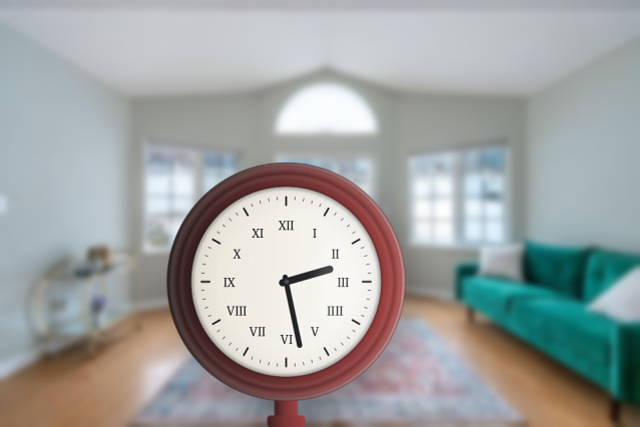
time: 2:28
